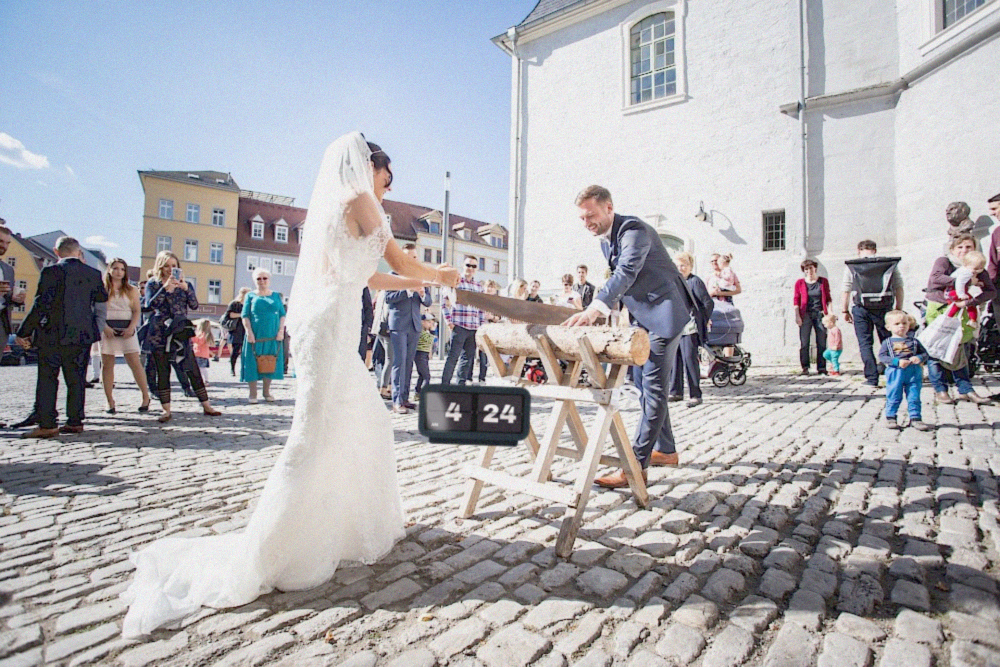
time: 4:24
